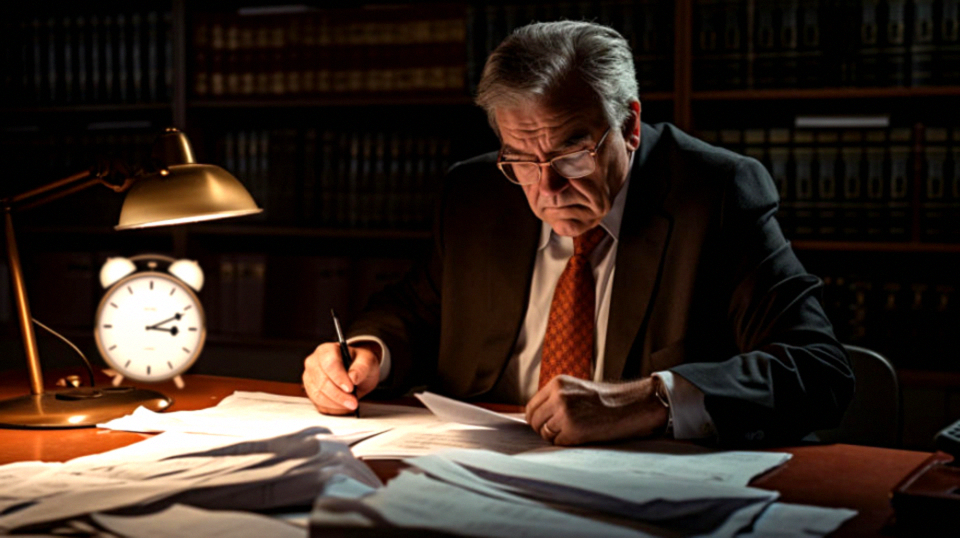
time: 3:11
